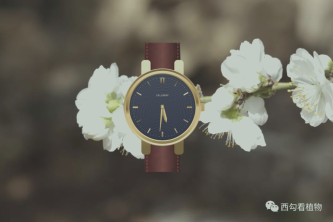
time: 5:31
